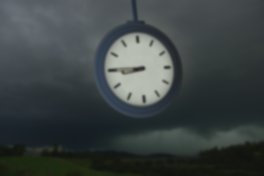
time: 8:45
